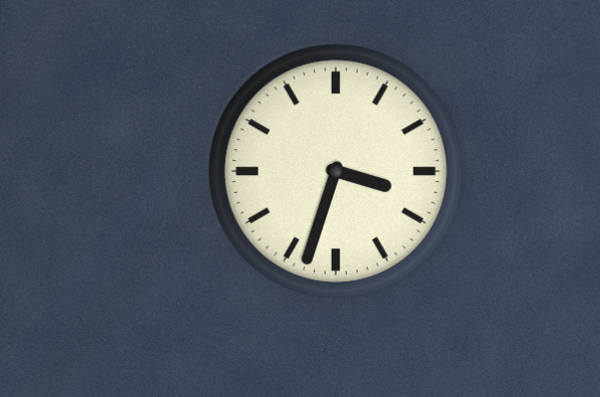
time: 3:33
